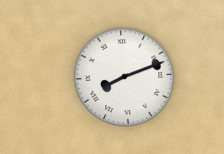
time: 8:12
